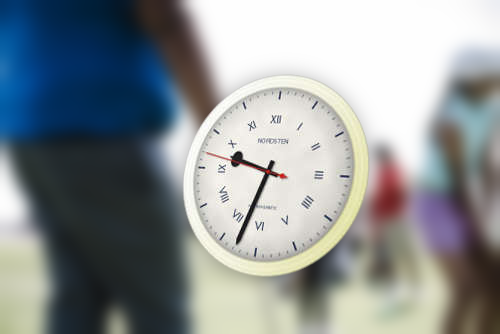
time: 9:32:47
